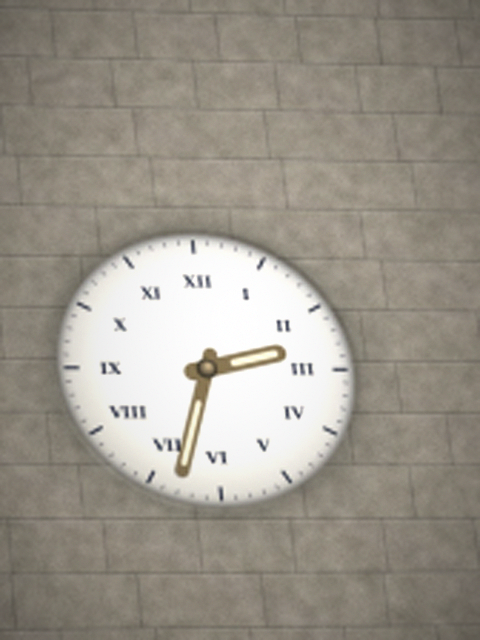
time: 2:33
